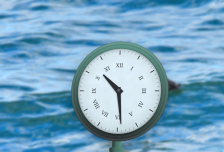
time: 10:29
